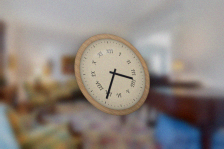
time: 3:35
